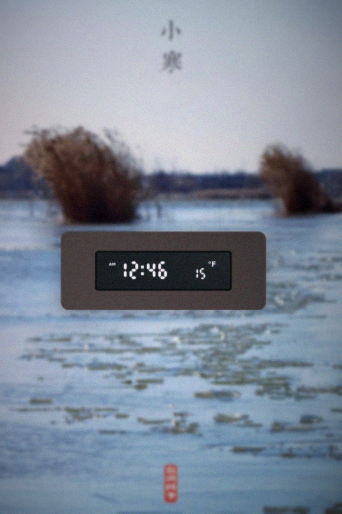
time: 12:46
